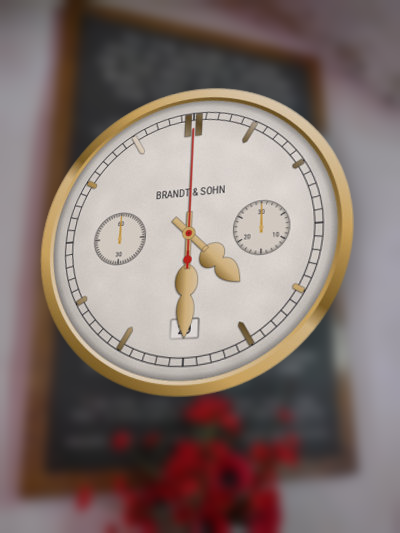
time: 4:30
